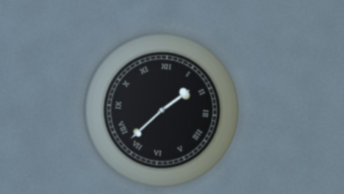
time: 1:37
